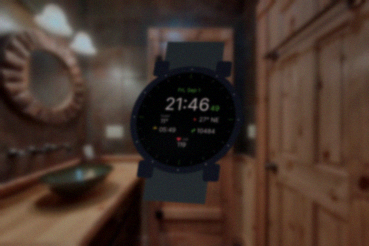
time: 21:46
